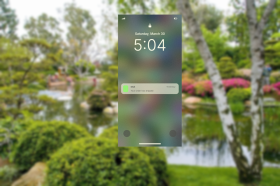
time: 5:04
